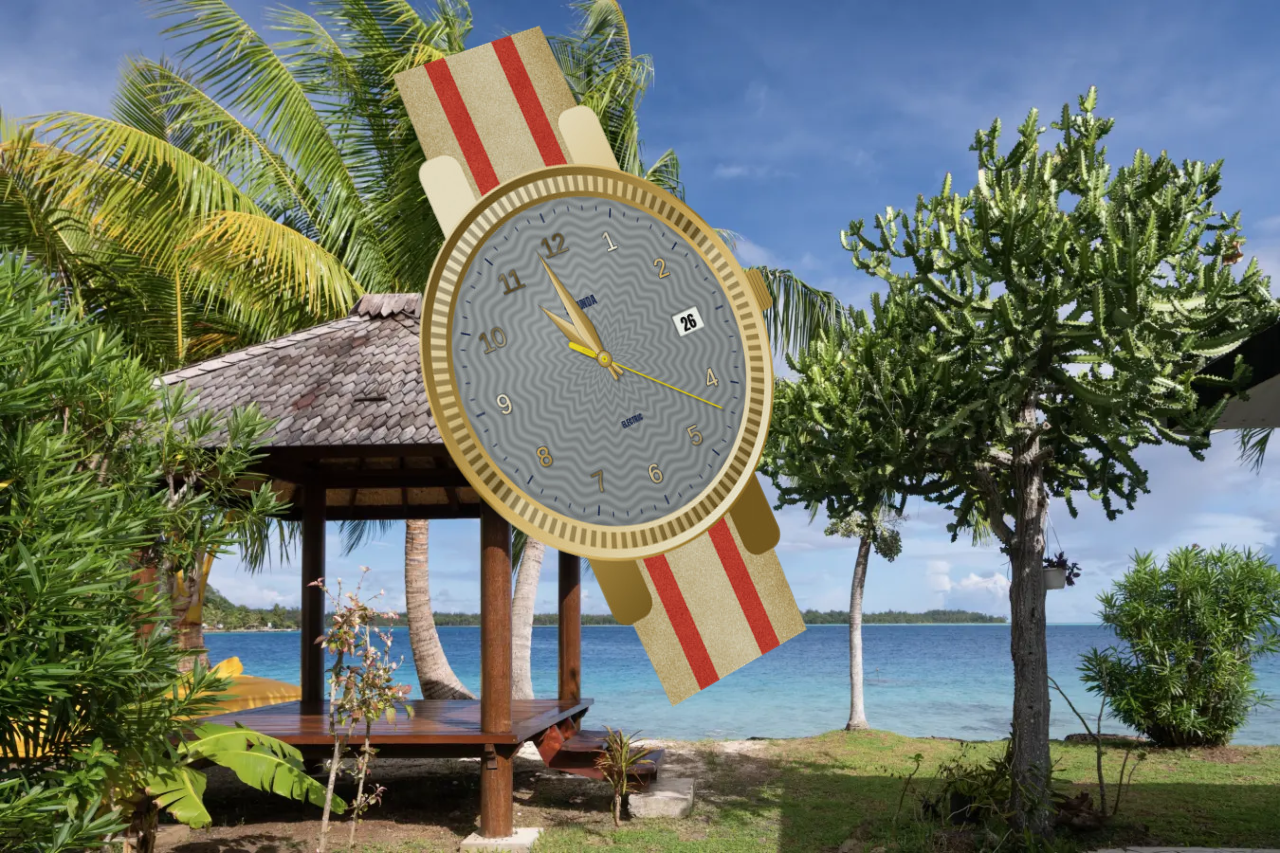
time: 10:58:22
